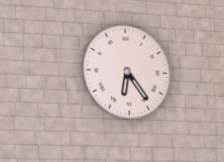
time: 6:24
